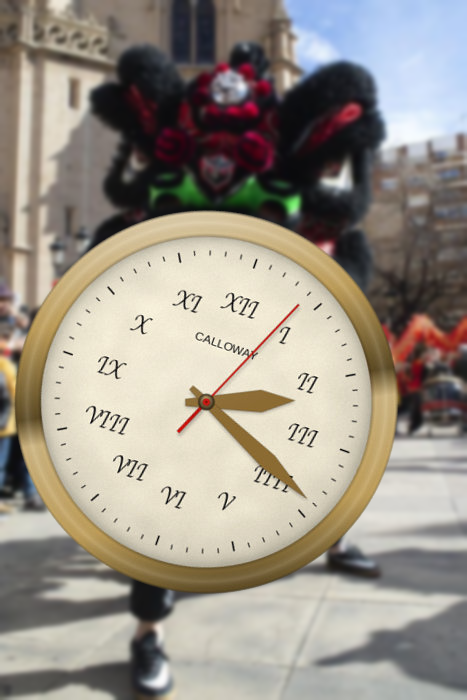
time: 2:19:04
